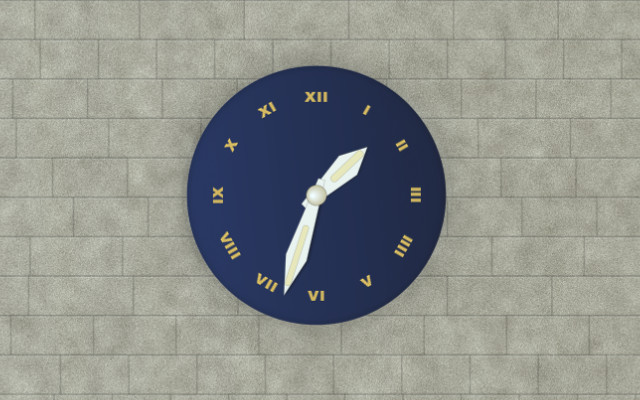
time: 1:33
